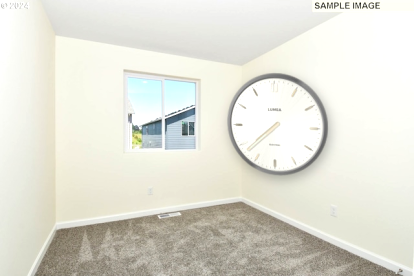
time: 7:38
